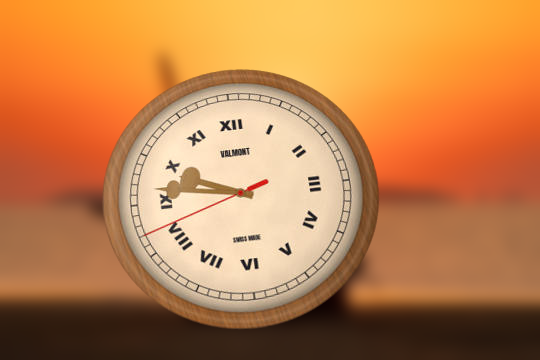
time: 9:46:42
